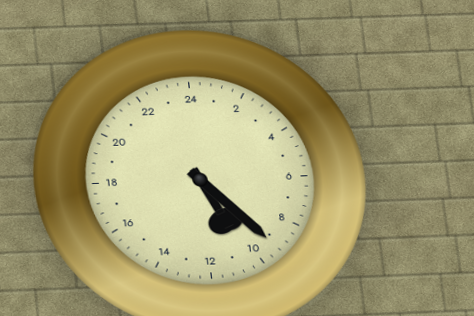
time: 10:23
